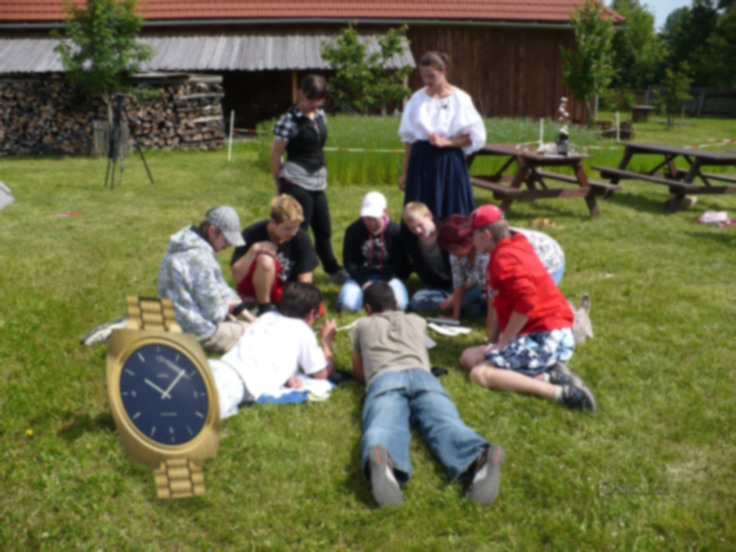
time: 10:08
